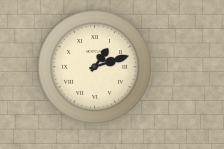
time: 1:12
